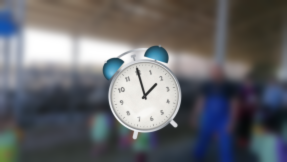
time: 2:00
